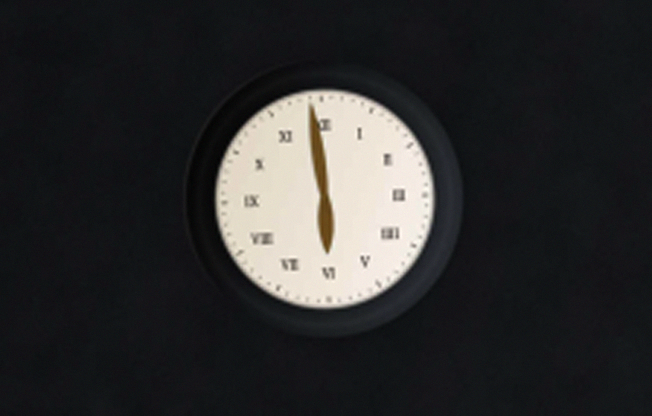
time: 5:59
